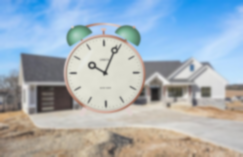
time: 10:04
